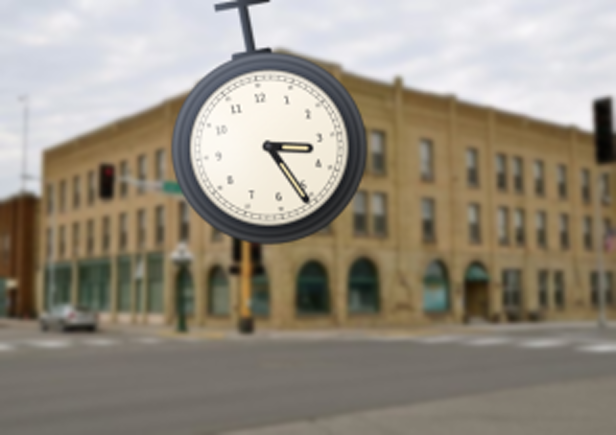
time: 3:26
